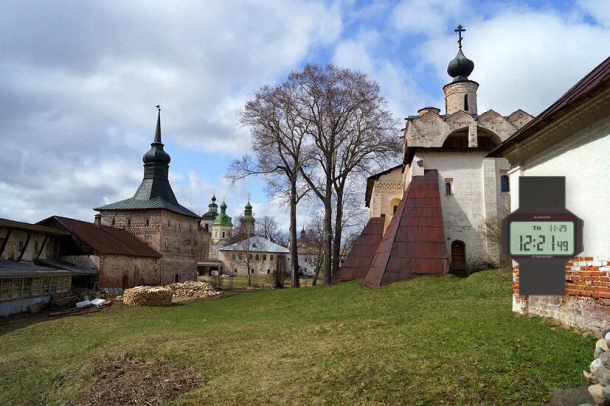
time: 12:21:49
